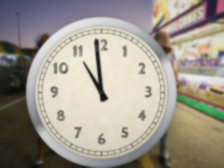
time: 10:59
